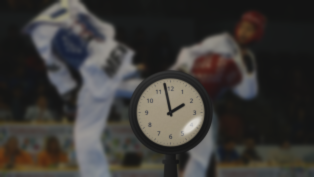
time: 1:58
